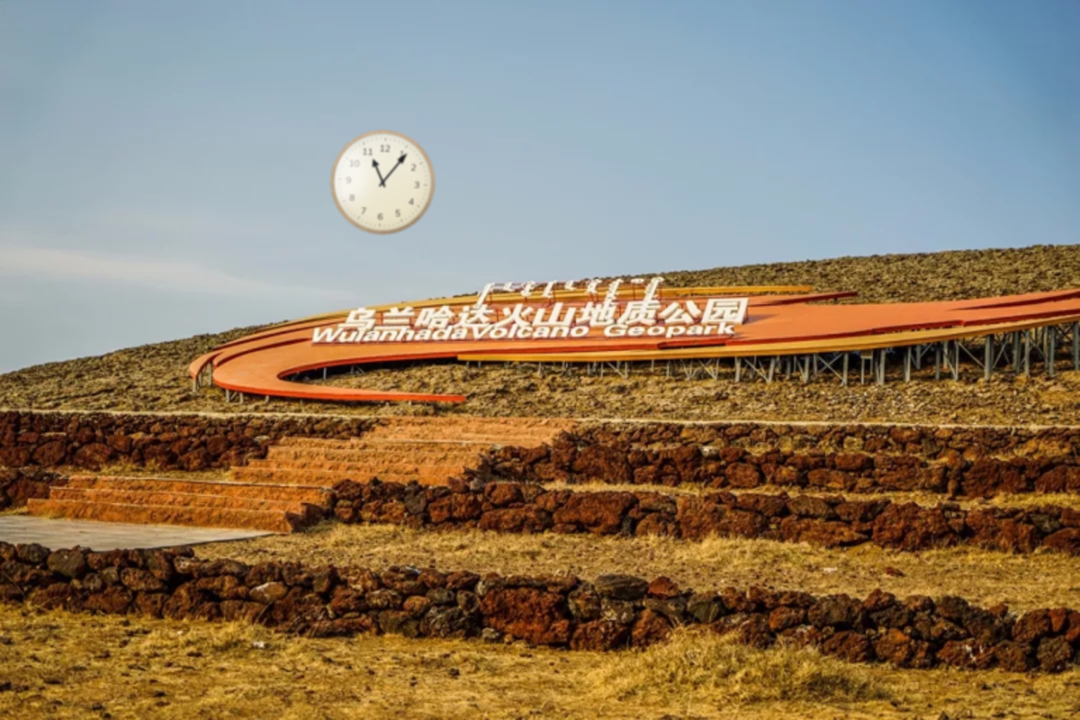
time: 11:06
